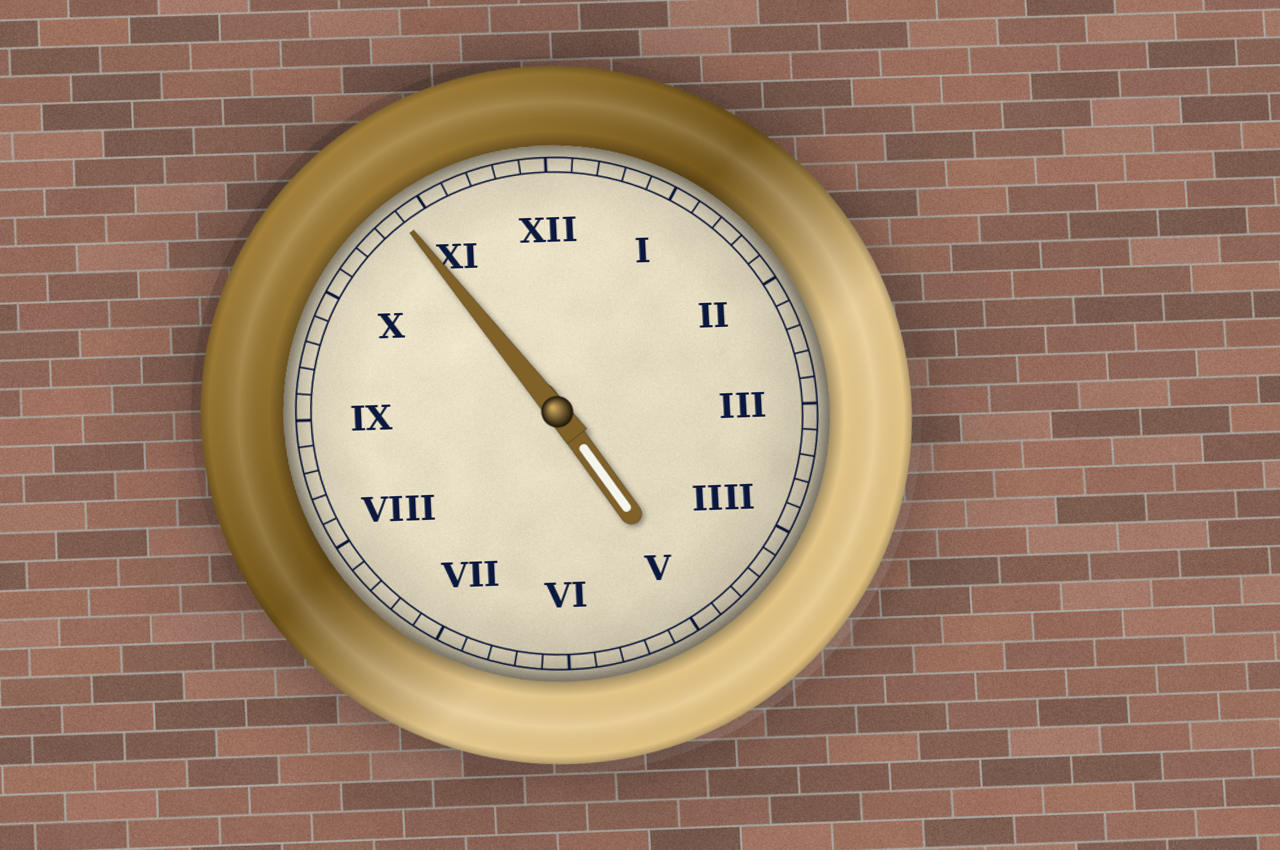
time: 4:54
